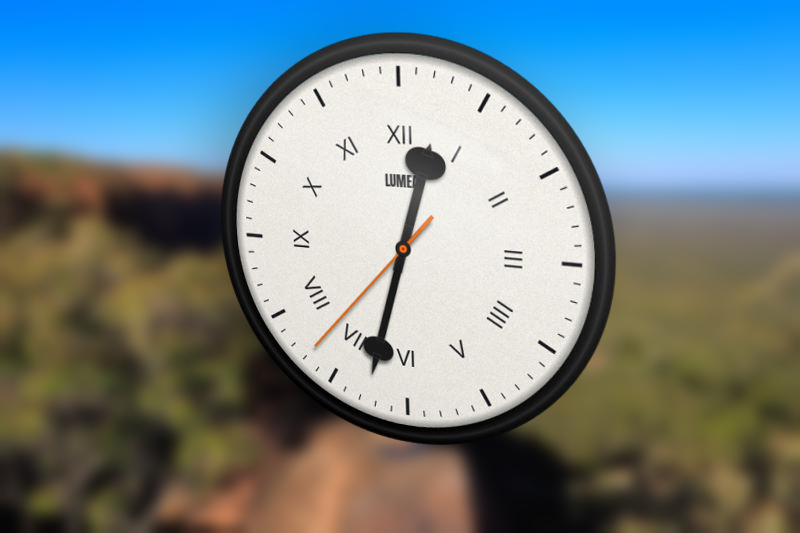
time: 12:32:37
